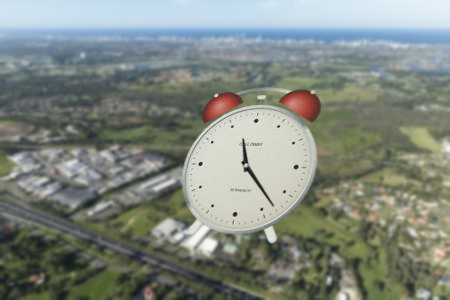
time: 11:23
